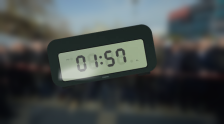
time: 1:57
